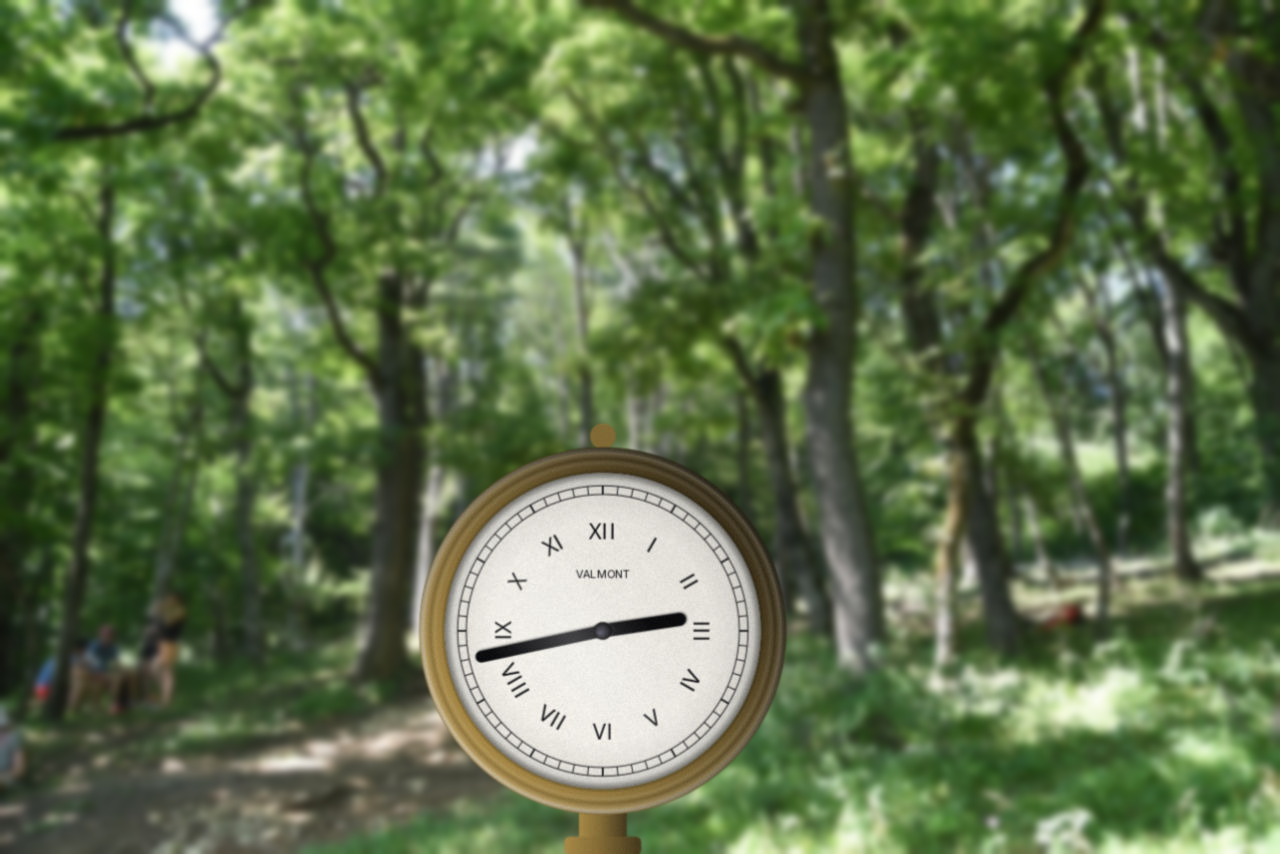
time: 2:43
